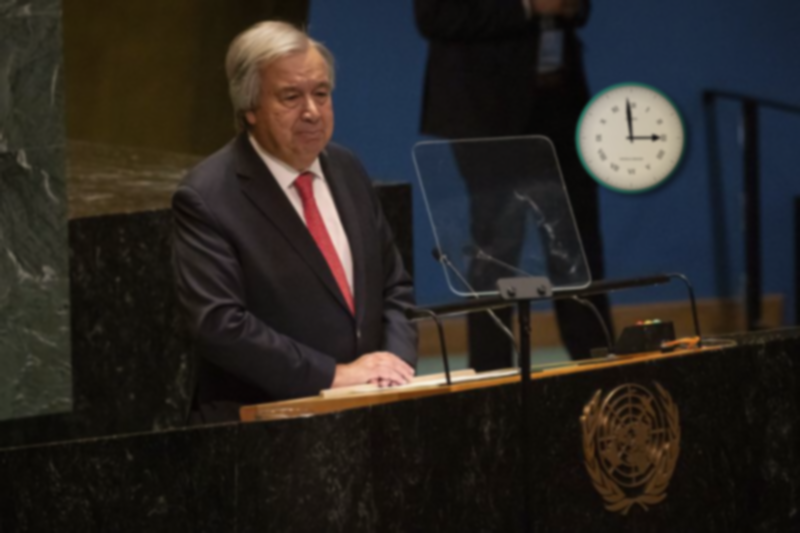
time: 2:59
